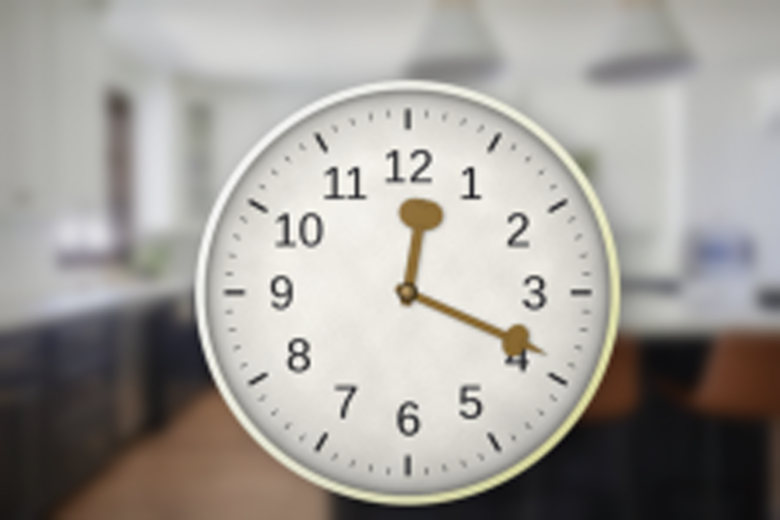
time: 12:19
